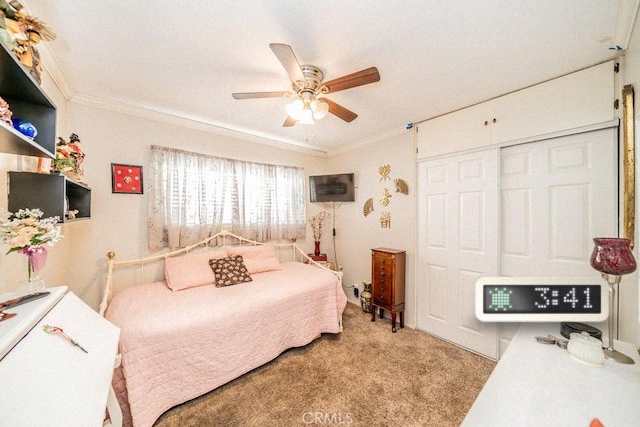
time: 3:41
